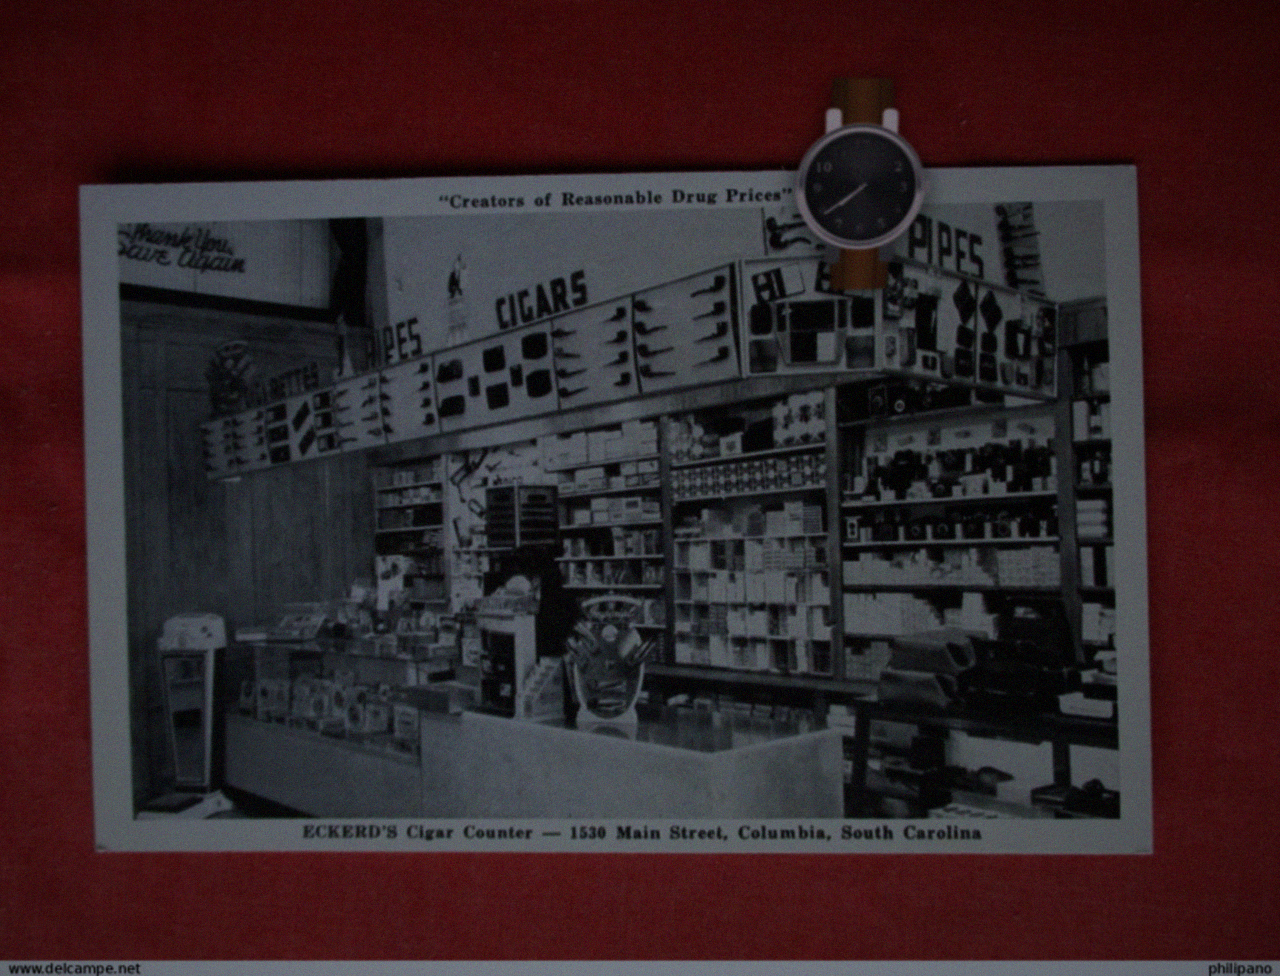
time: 7:39
